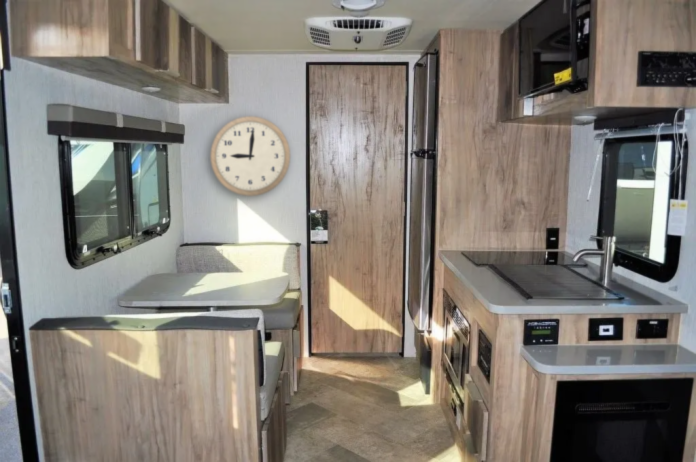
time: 9:01
